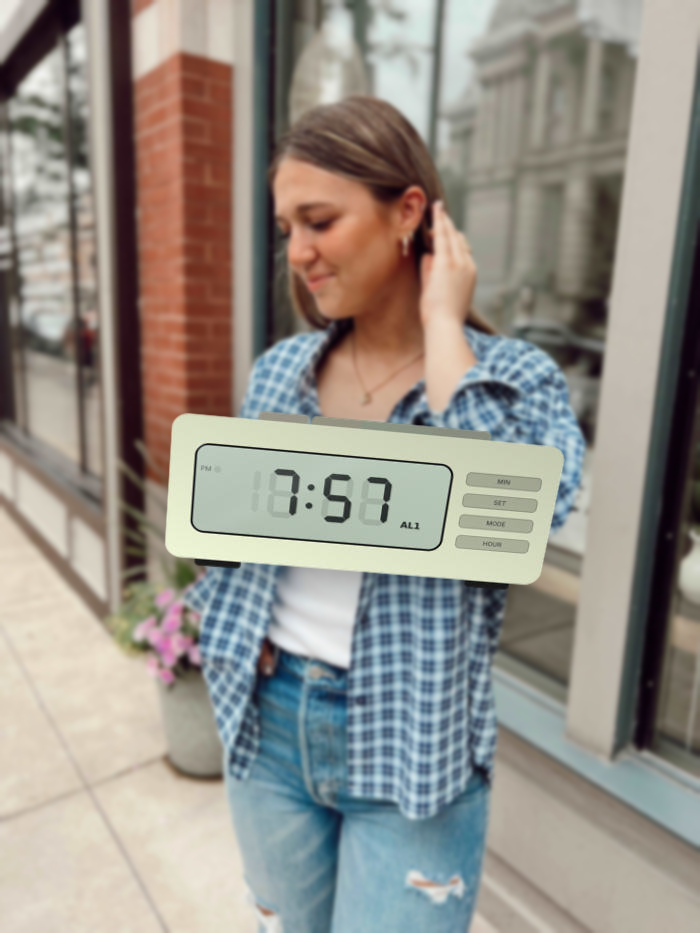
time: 7:57
